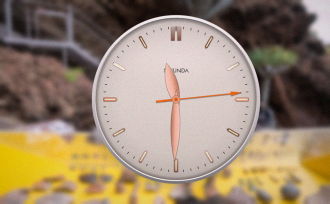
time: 11:30:14
